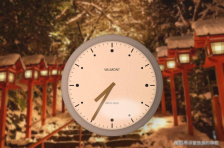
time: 7:35
